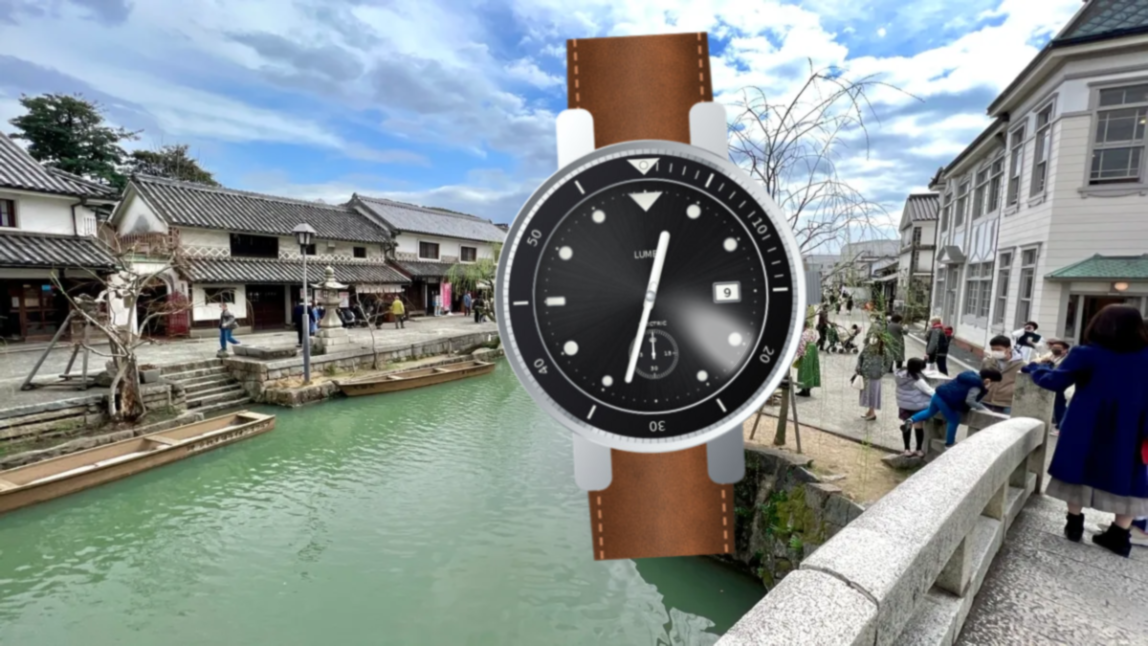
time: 12:33
